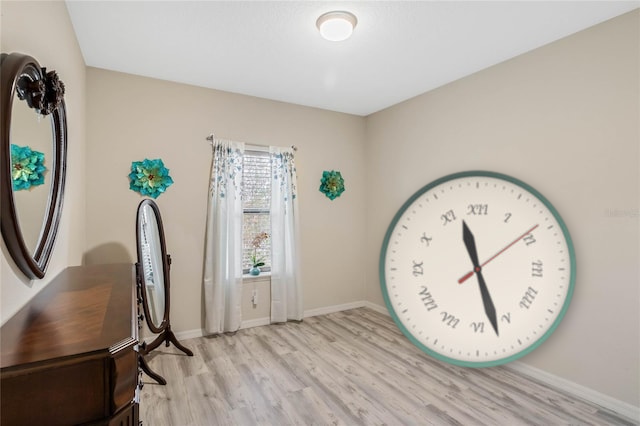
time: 11:27:09
